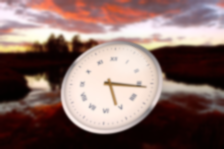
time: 5:16
